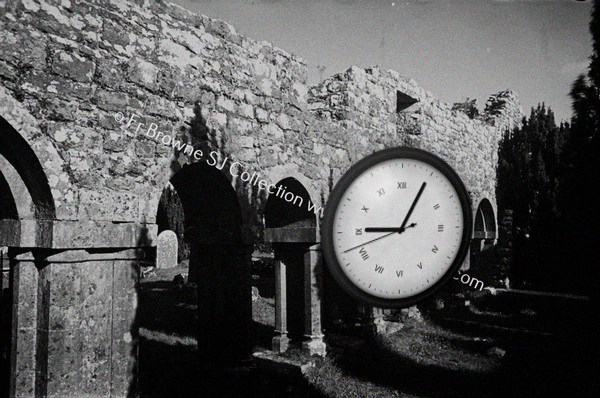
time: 9:04:42
